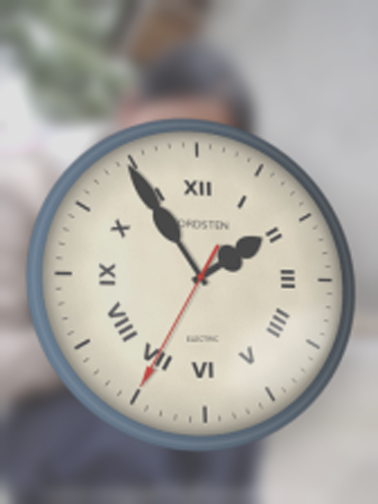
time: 1:54:35
